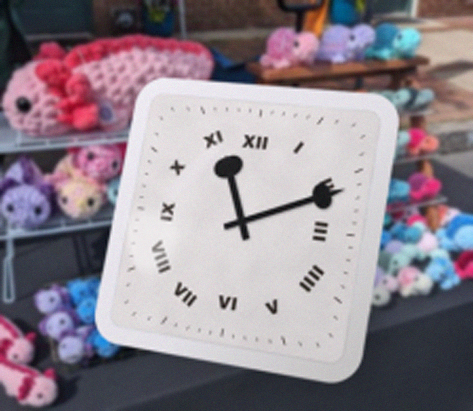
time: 11:11
